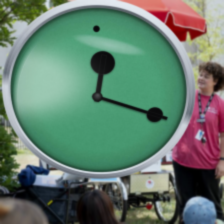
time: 12:18
